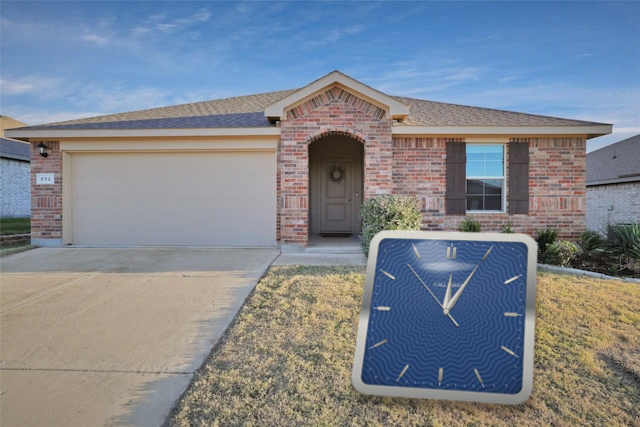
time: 12:04:53
